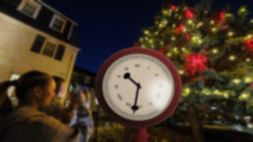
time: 10:32
